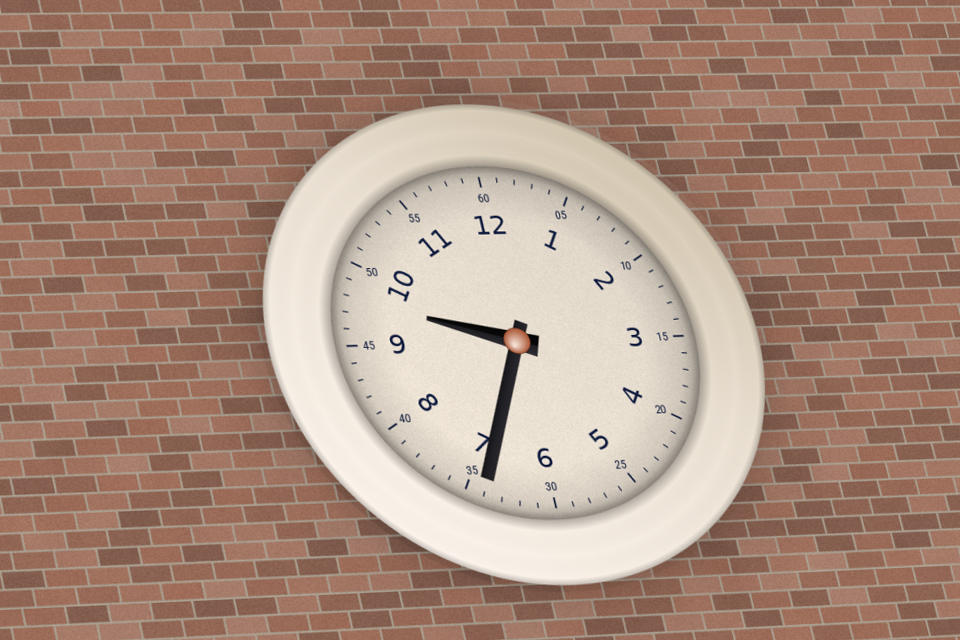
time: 9:34
